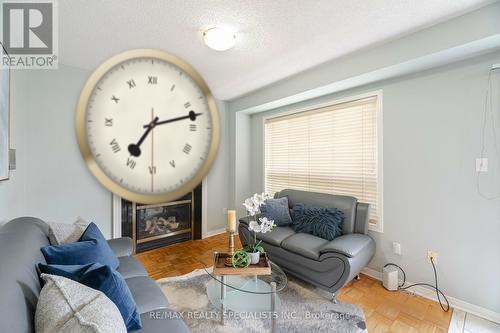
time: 7:12:30
